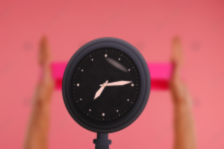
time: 7:14
